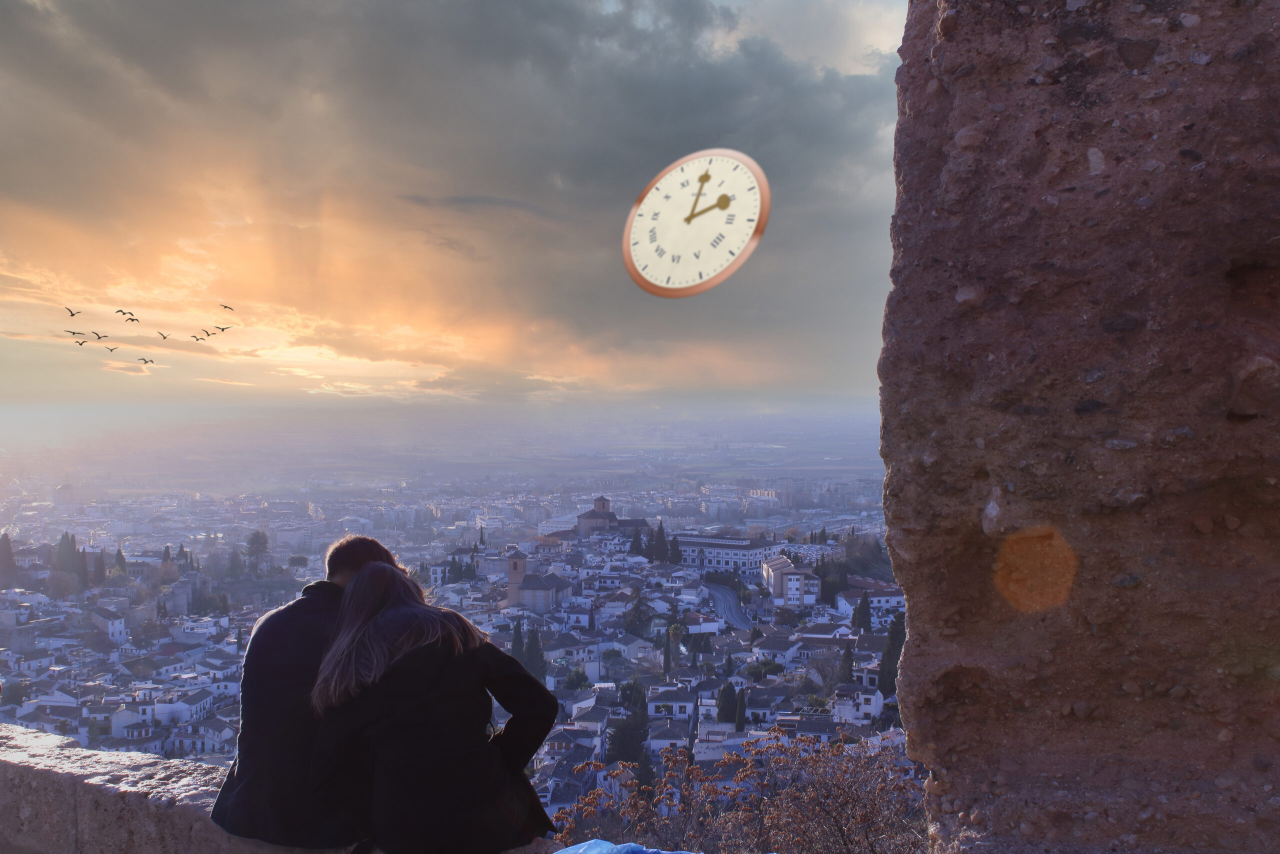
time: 2:00
